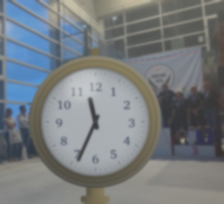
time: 11:34
